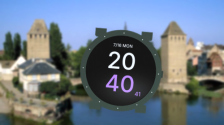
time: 20:40
